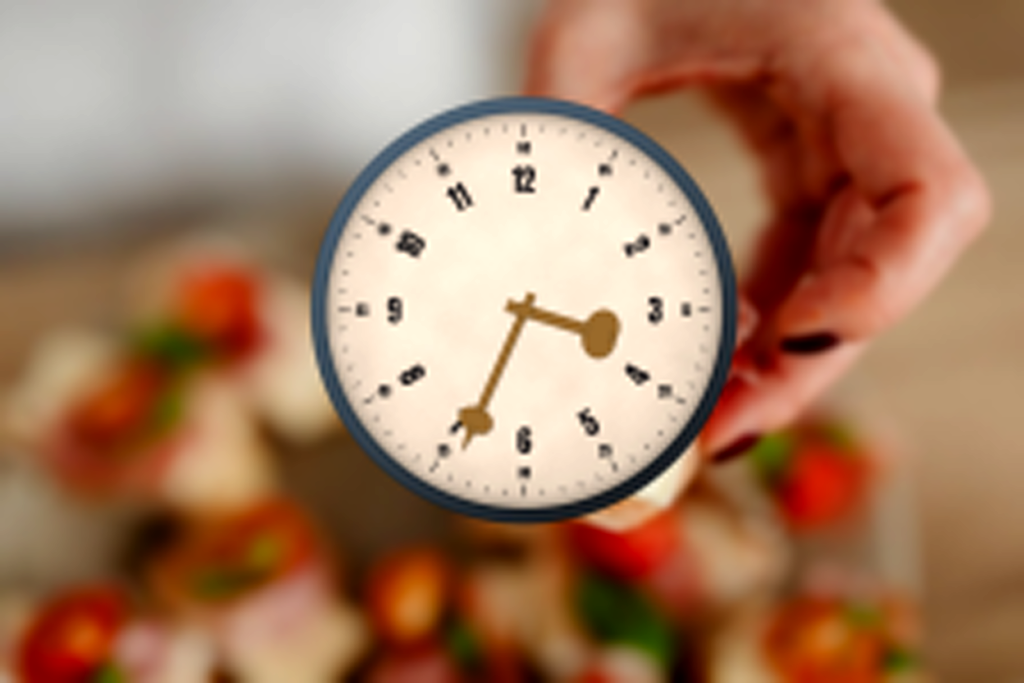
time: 3:34
